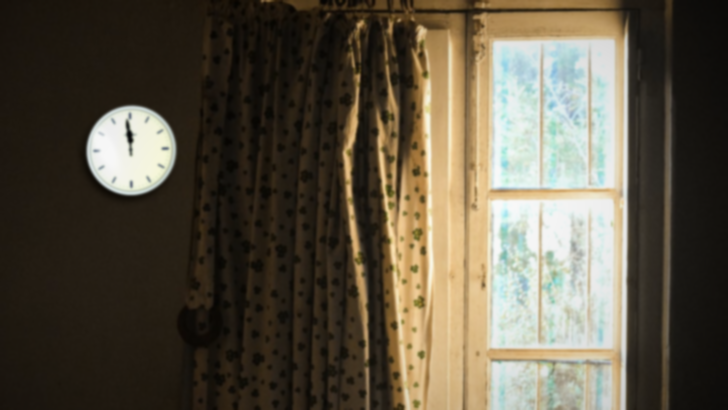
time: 11:59
